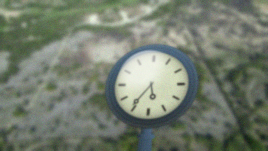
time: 5:36
